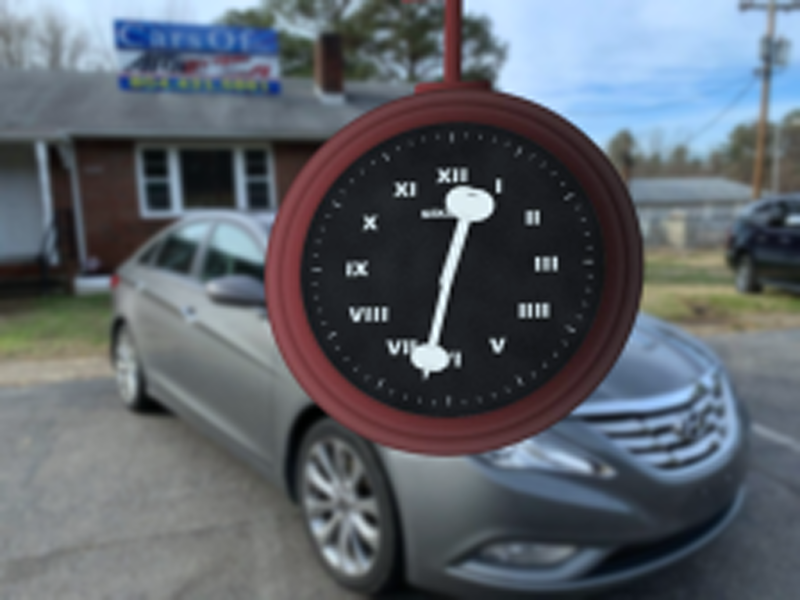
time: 12:32
